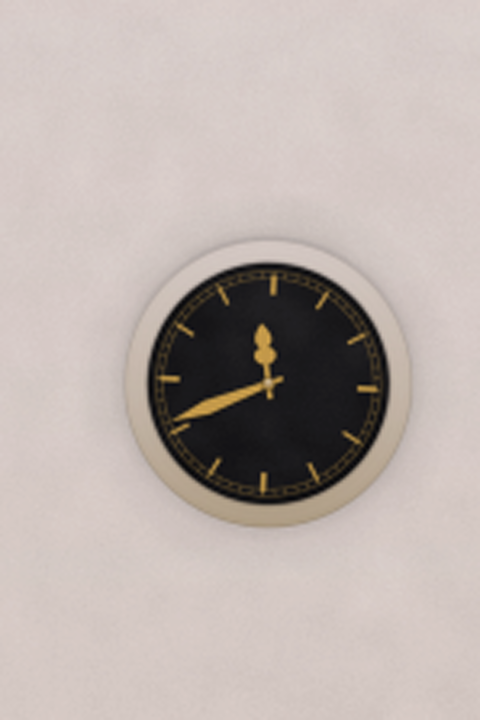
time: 11:41
